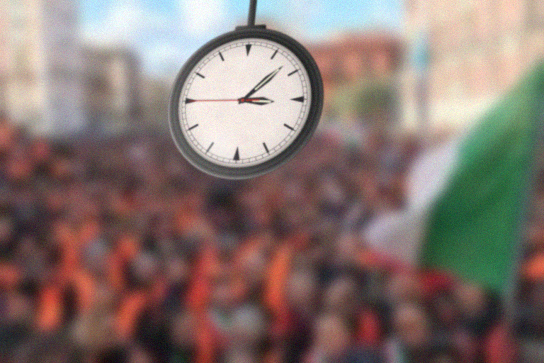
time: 3:07:45
